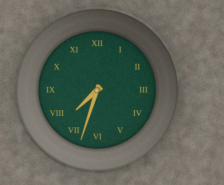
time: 7:33
